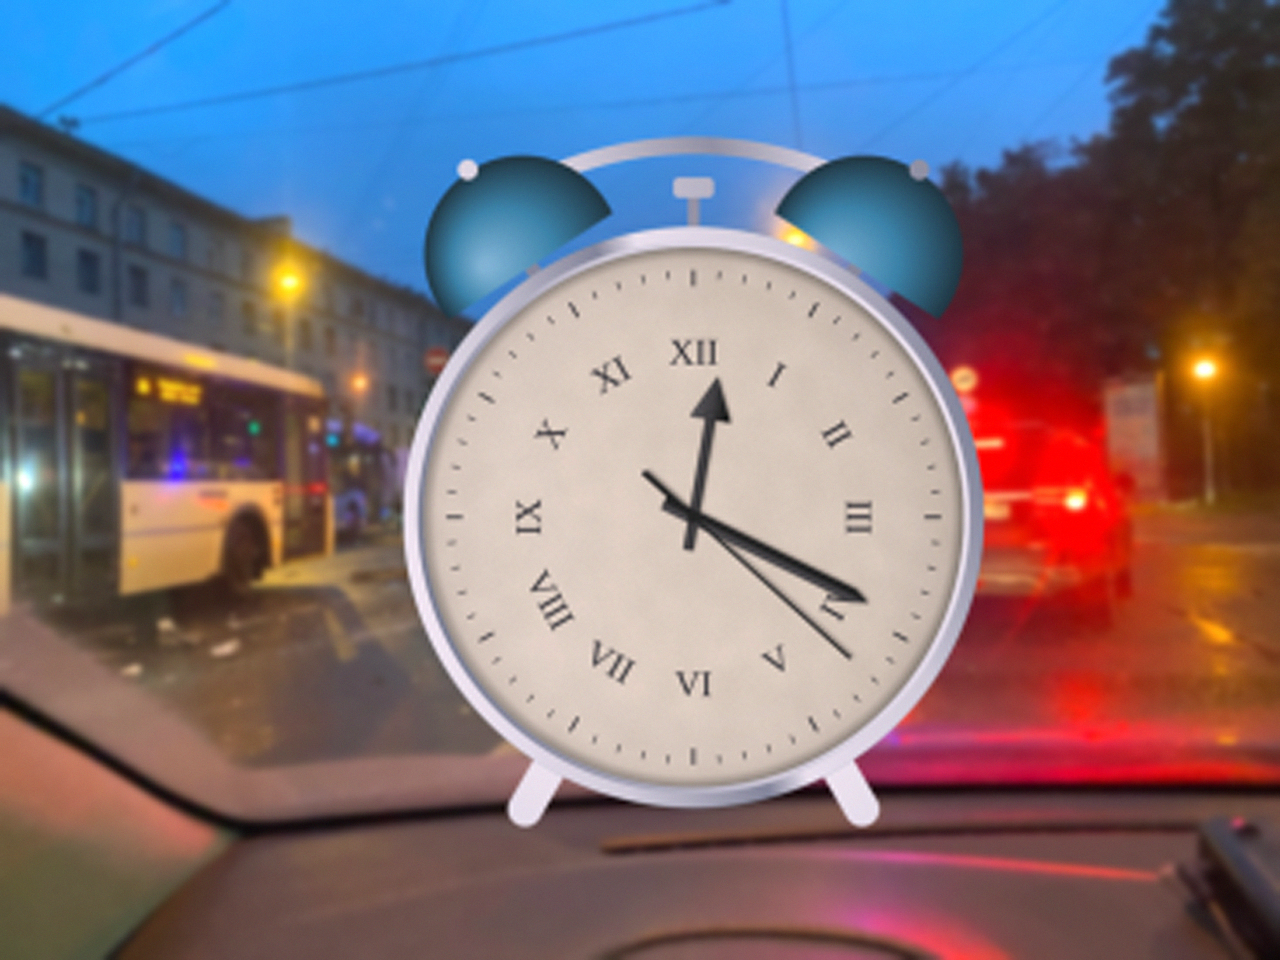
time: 12:19:22
